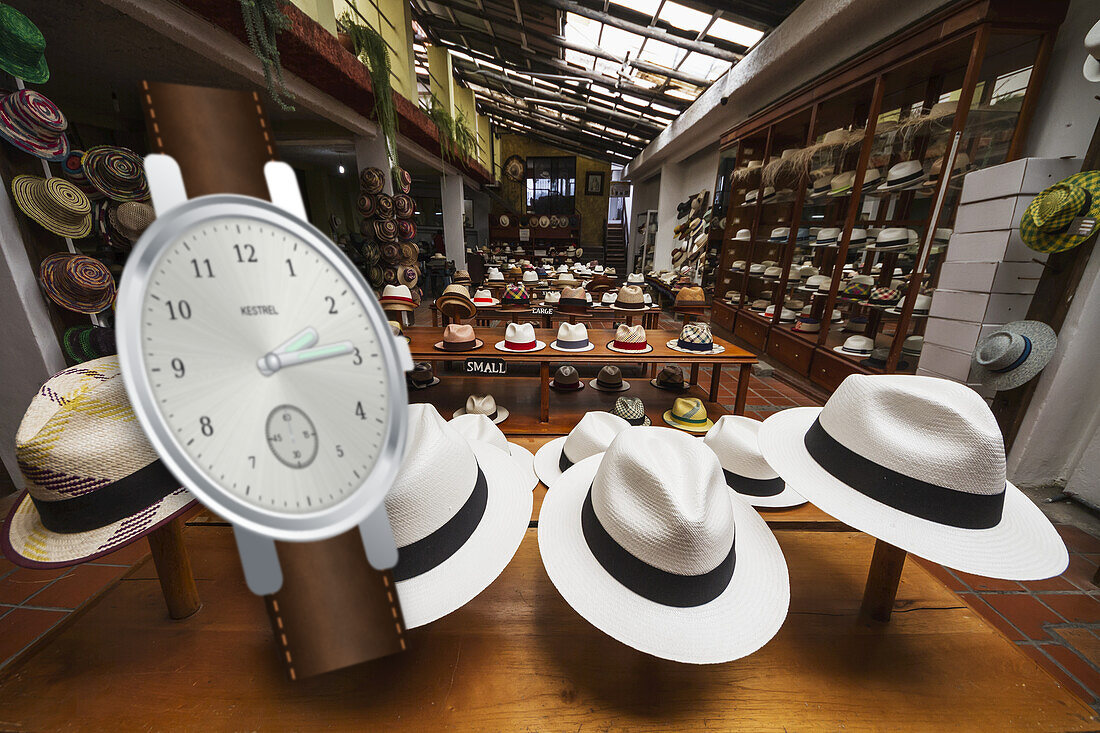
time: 2:14
